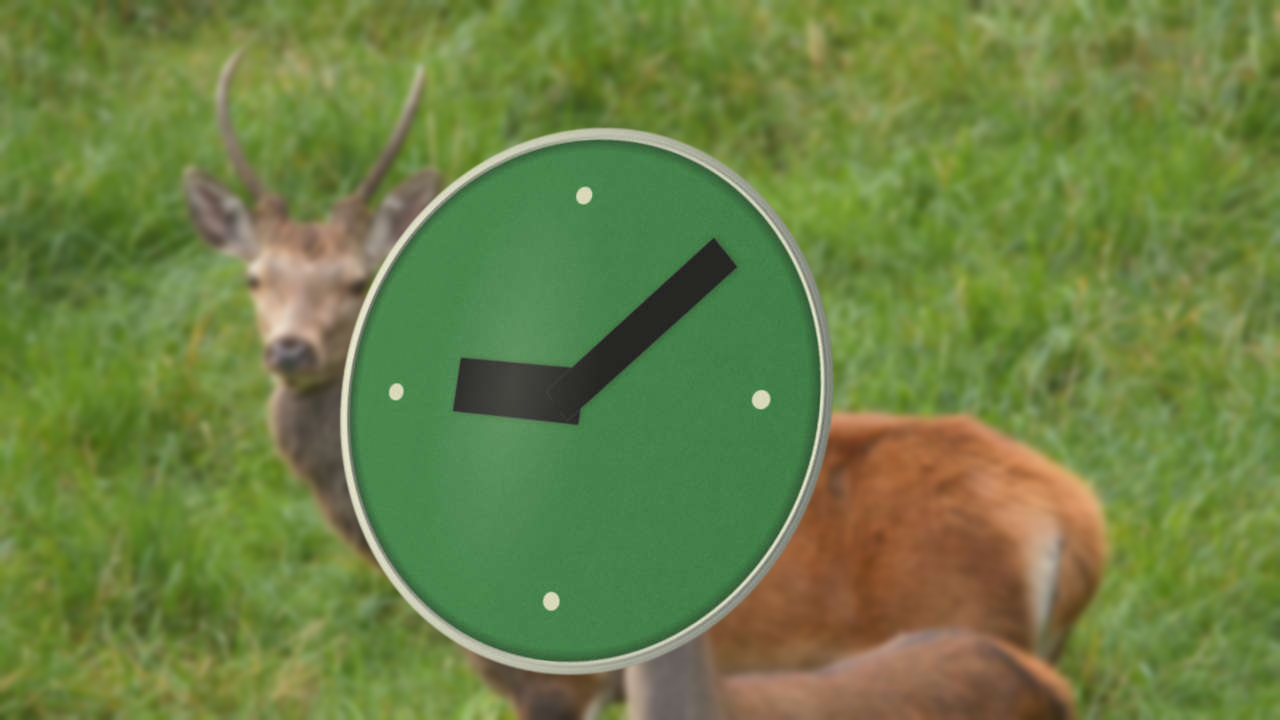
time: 9:08
